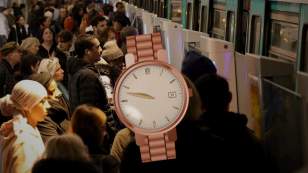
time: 9:48
